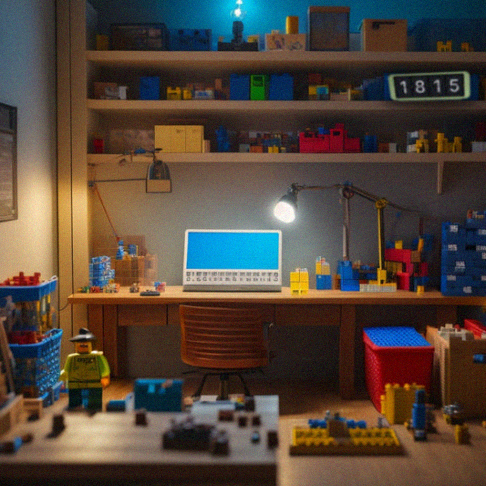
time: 18:15
